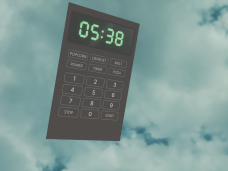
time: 5:38
